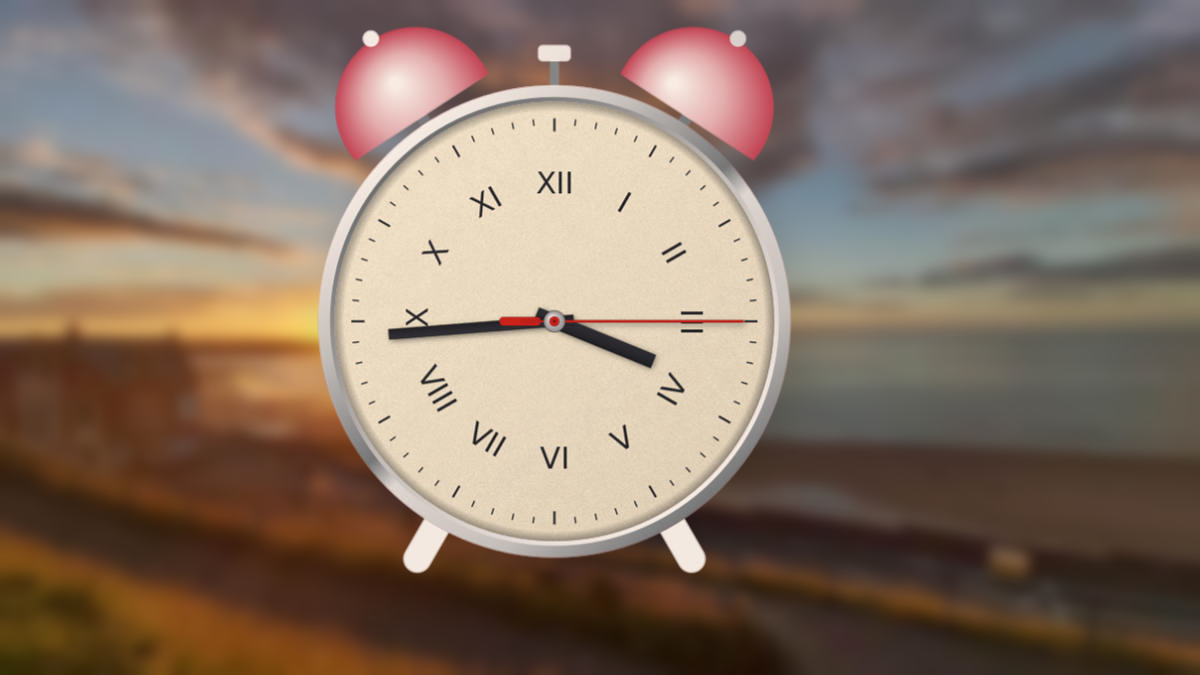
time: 3:44:15
